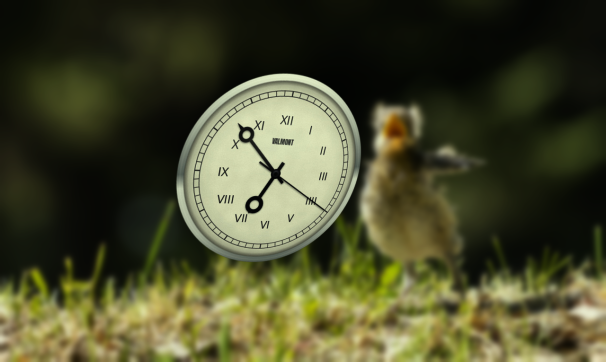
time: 6:52:20
